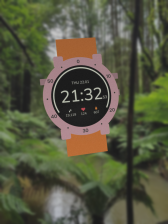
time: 21:32
